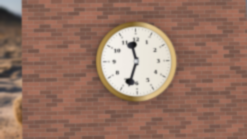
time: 11:33
